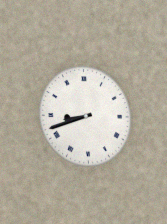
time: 8:42
